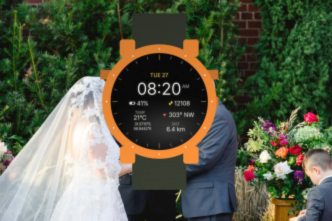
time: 8:20
